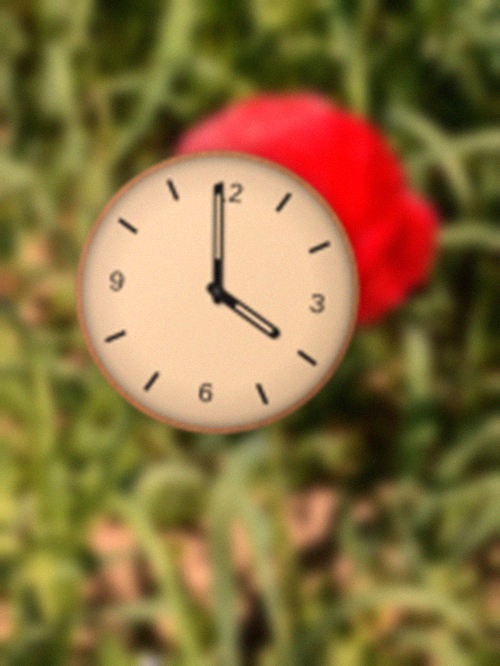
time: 3:59
